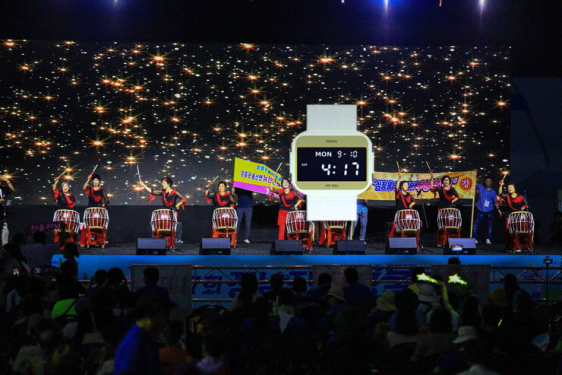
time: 4:17
